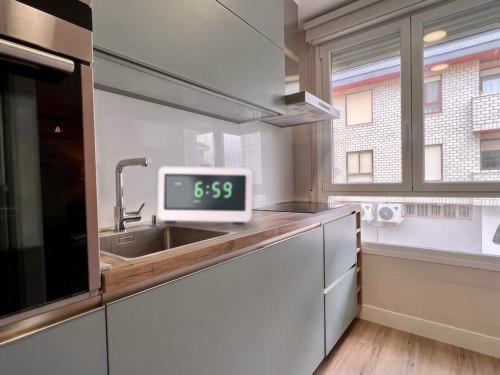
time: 6:59
